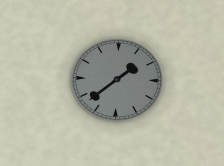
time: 1:38
